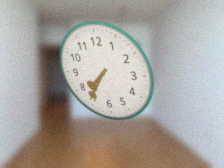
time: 7:36
